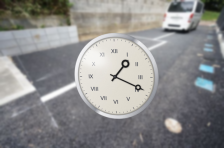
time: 1:19
